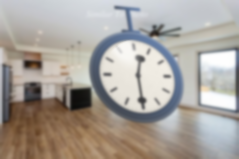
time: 12:30
